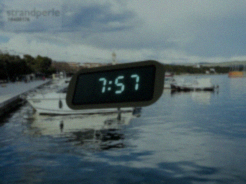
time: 7:57
